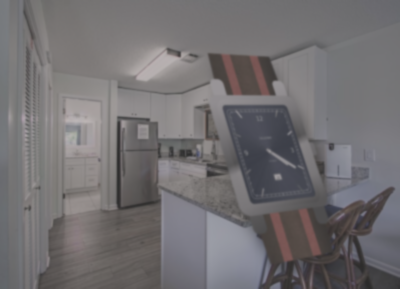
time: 4:21
